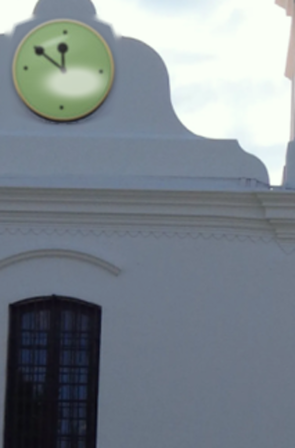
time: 11:51
